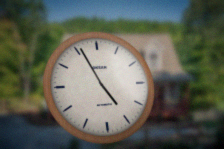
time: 4:56
